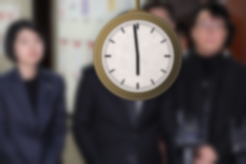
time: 5:59
